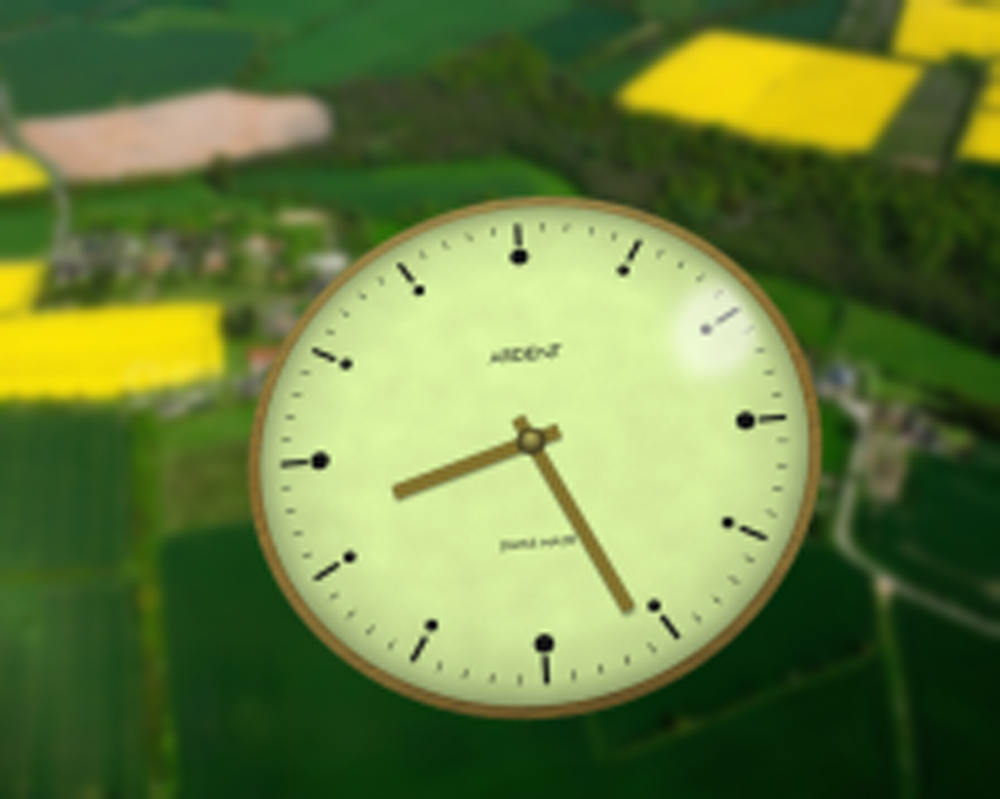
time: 8:26
